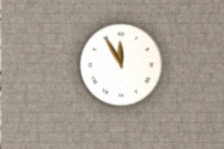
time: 11:55
